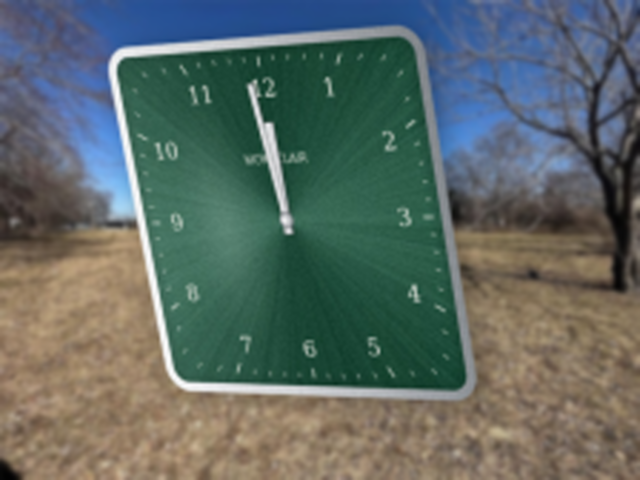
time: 11:59
